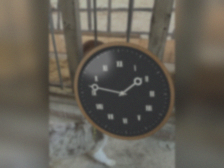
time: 1:47
